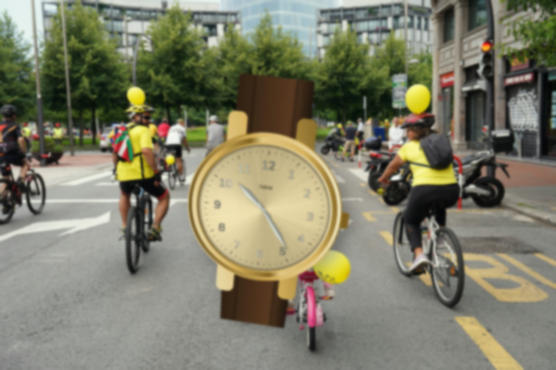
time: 10:24
